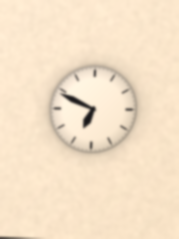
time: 6:49
